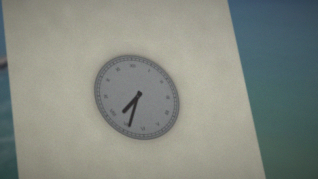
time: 7:34
